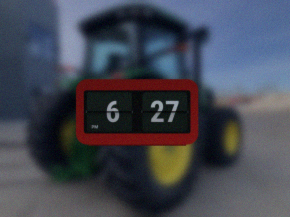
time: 6:27
